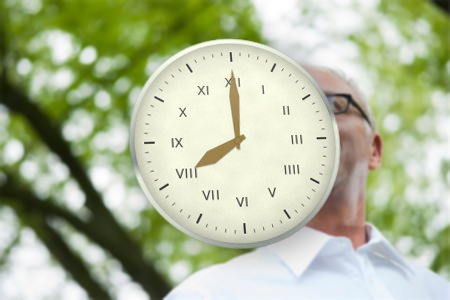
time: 8:00
